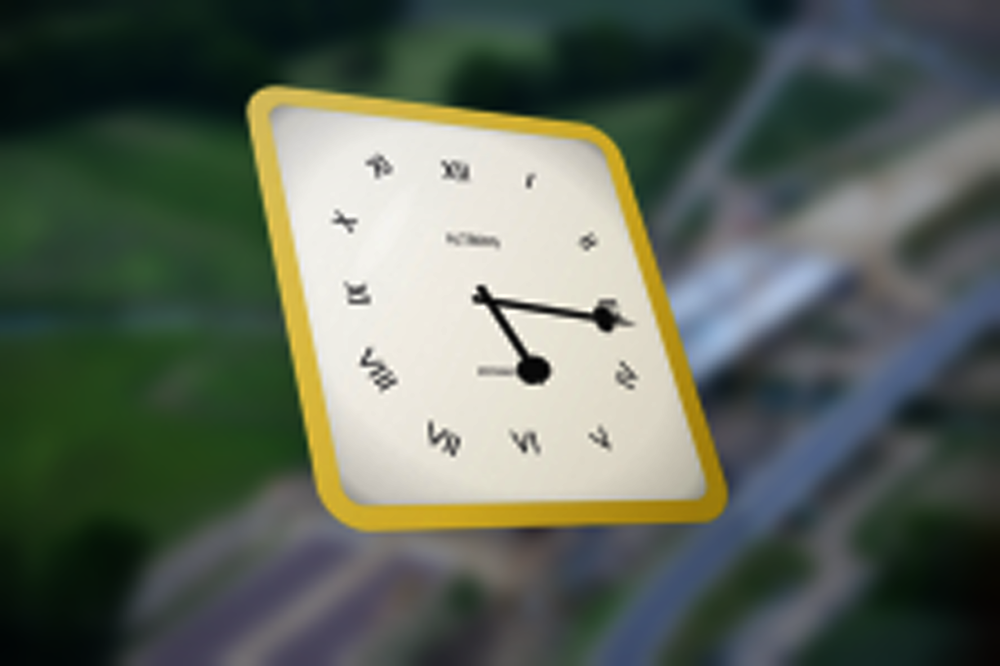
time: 5:16
